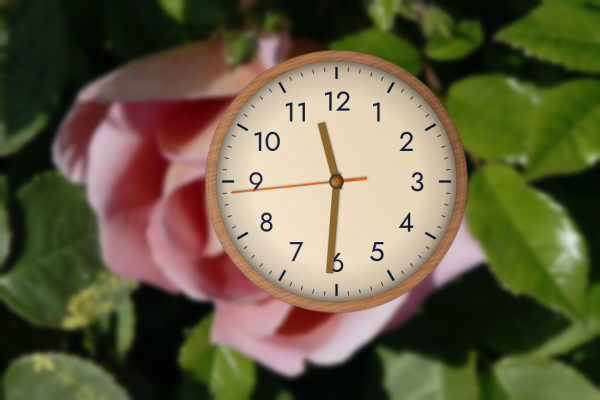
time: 11:30:44
